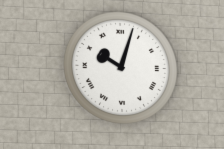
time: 10:03
